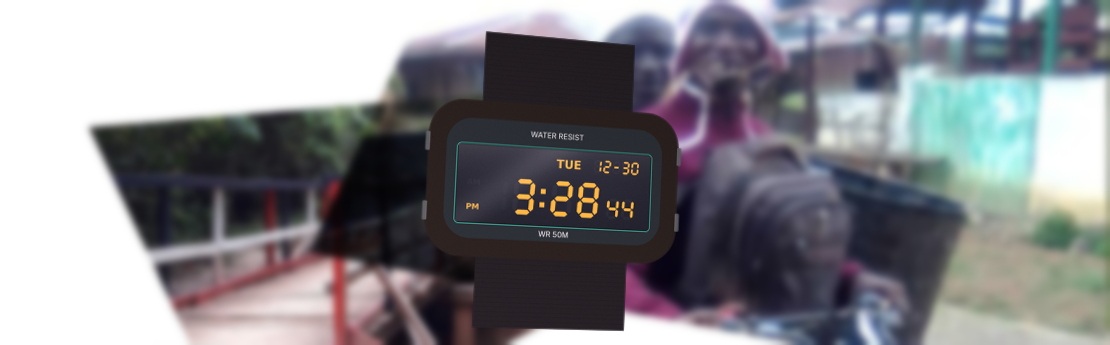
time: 3:28:44
